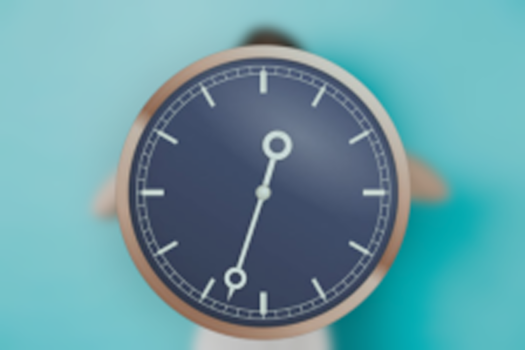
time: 12:33
